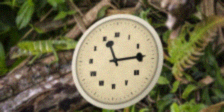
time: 11:14
